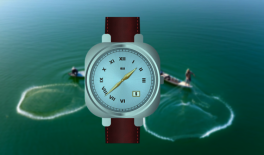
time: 1:38
